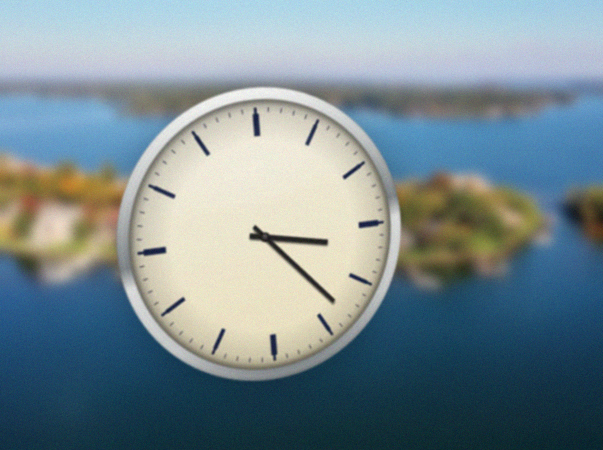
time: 3:23
